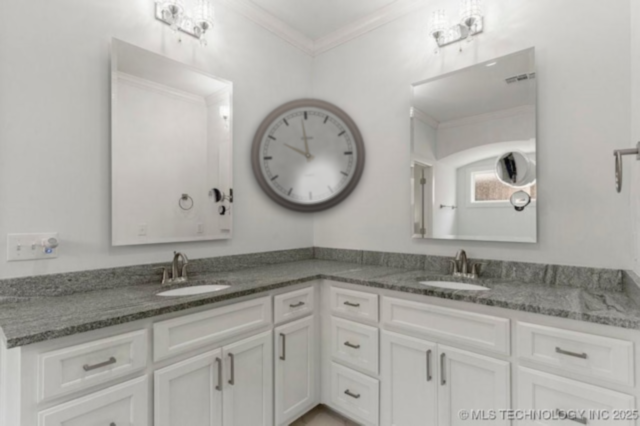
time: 9:59
